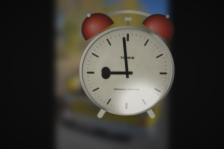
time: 8:59
